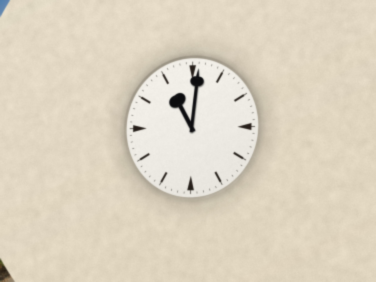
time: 11:01
